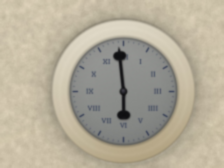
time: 5:59
